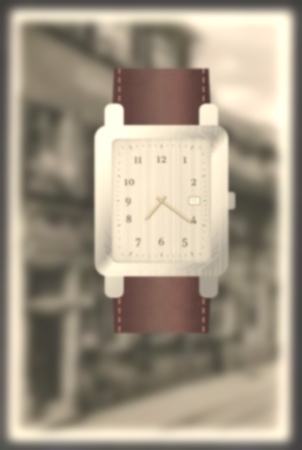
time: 7:21
